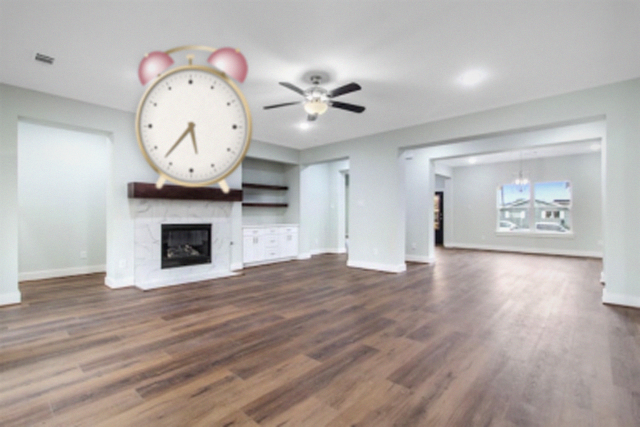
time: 5:37
